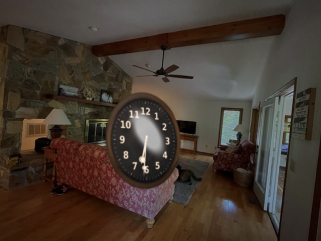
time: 6:31
